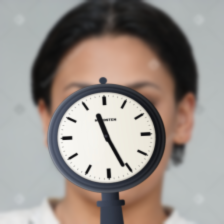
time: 11:26
